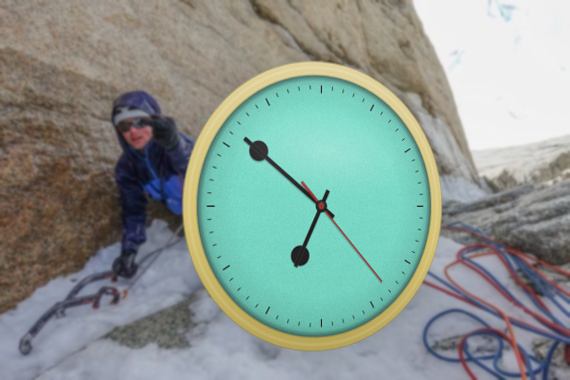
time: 6:51:23
